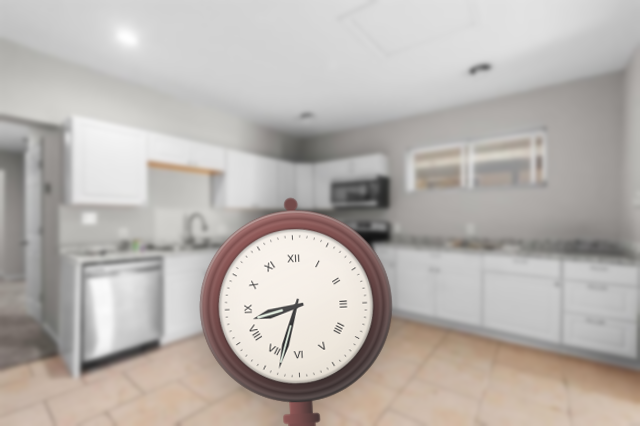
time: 8:33
